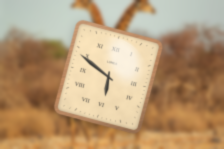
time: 5:49
